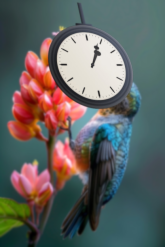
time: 1:04
